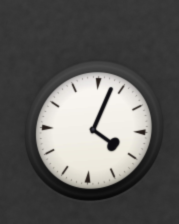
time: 4:03
